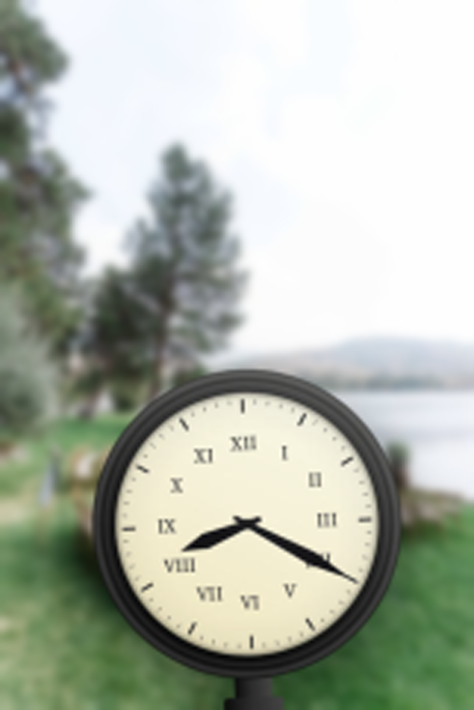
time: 8:20
